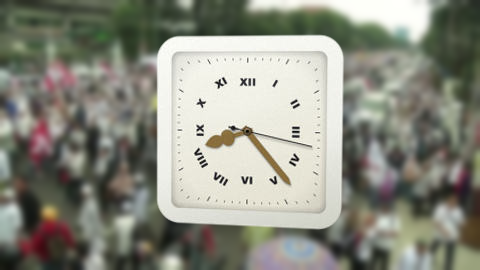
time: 8:23:17
